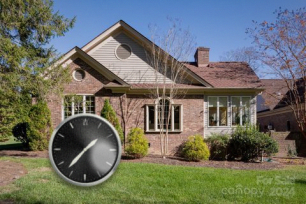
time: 1:37
